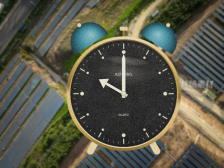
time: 10:00
